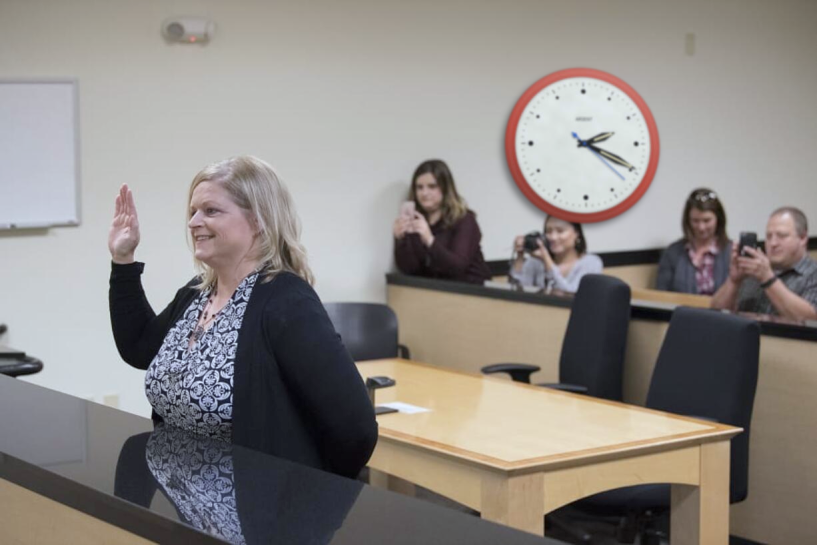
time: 2:19:22
